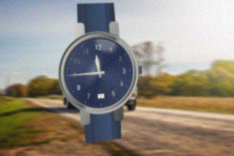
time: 11:45
